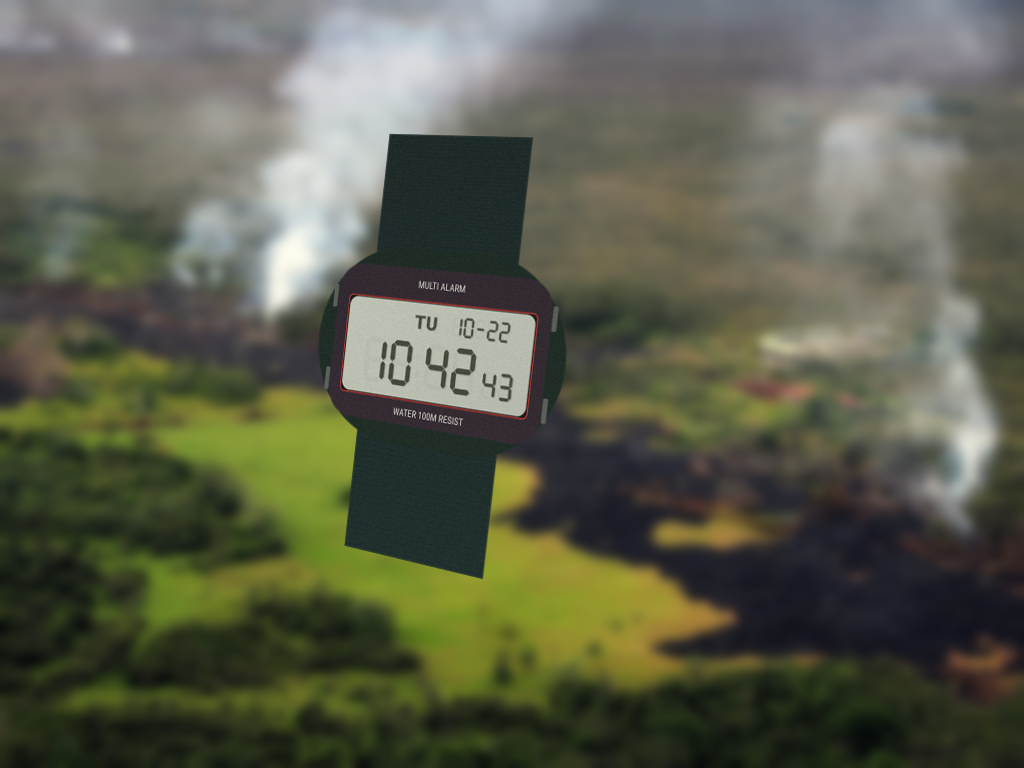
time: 10:42:43
